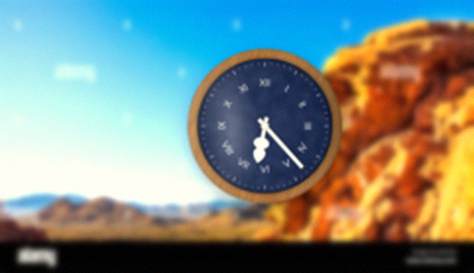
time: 6:23
